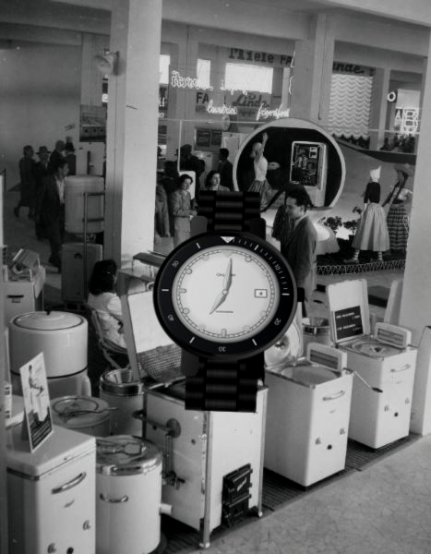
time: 7:01
